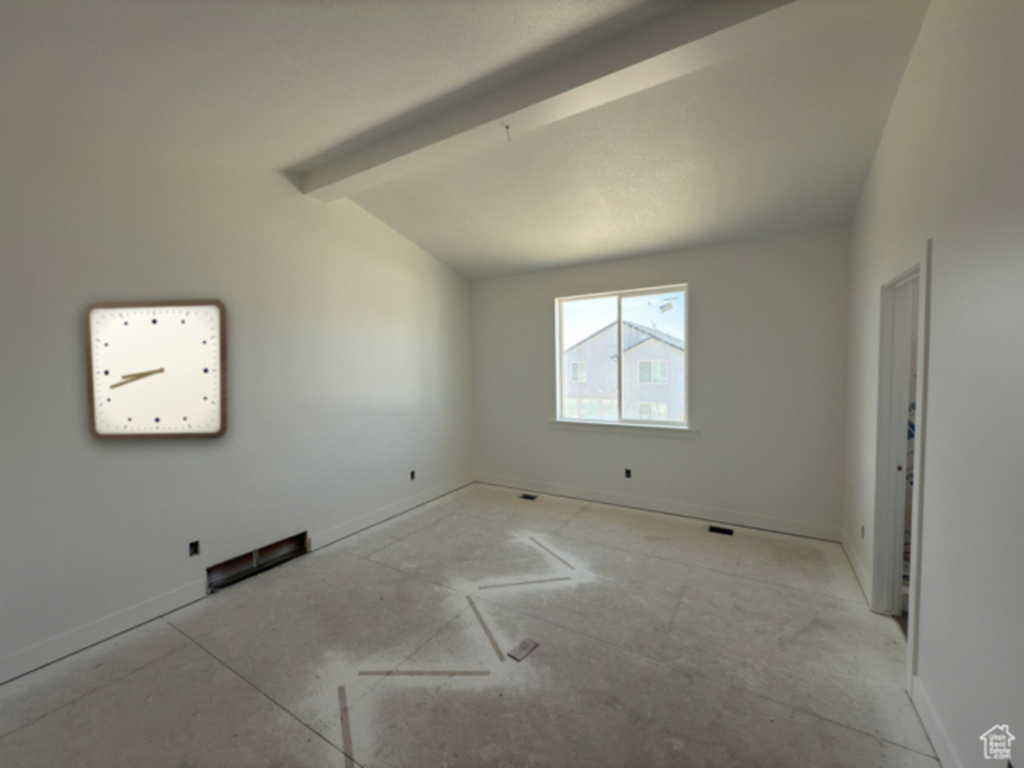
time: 8:42
